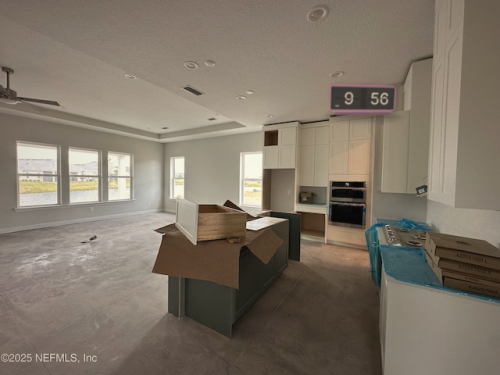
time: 9:56
